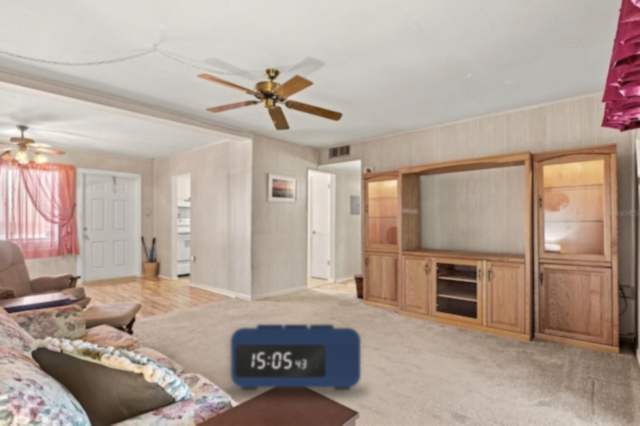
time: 15:05
